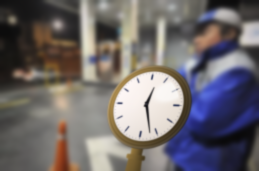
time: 12:27
